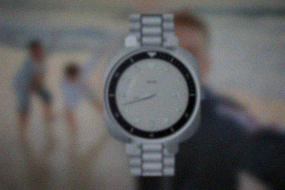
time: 8:42
